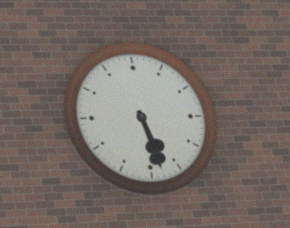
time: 5:28
